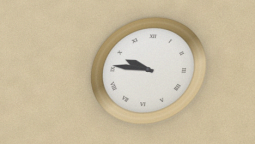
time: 9:46
